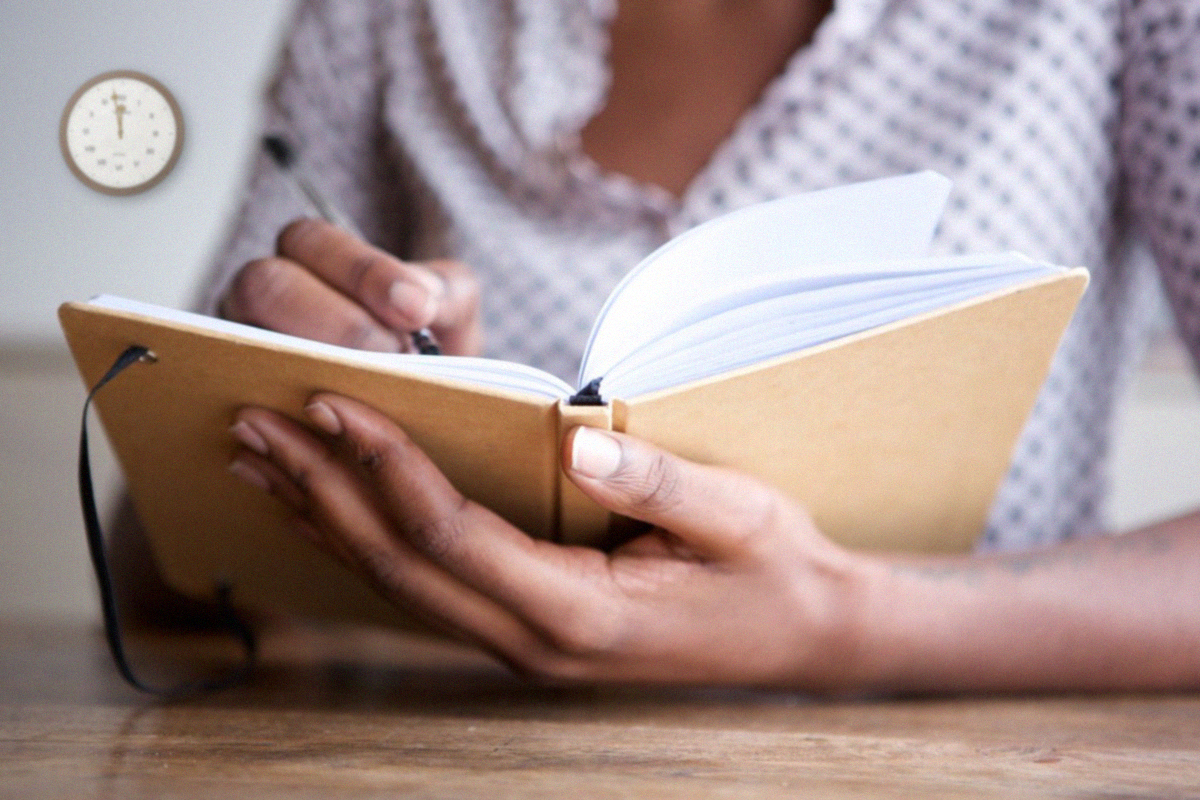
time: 11:58
